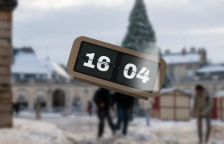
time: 16:04
